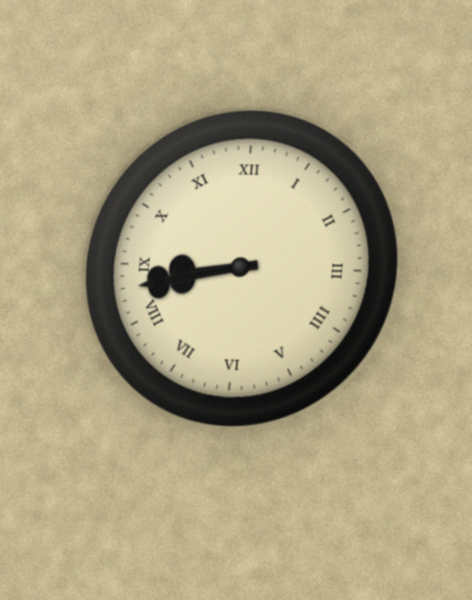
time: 8:43
